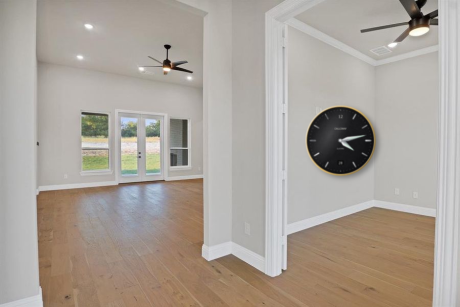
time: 4:13
